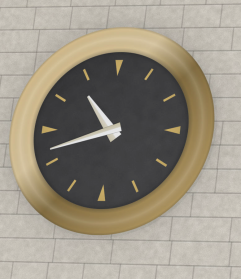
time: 10:42
